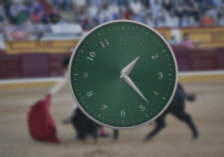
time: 1:23
